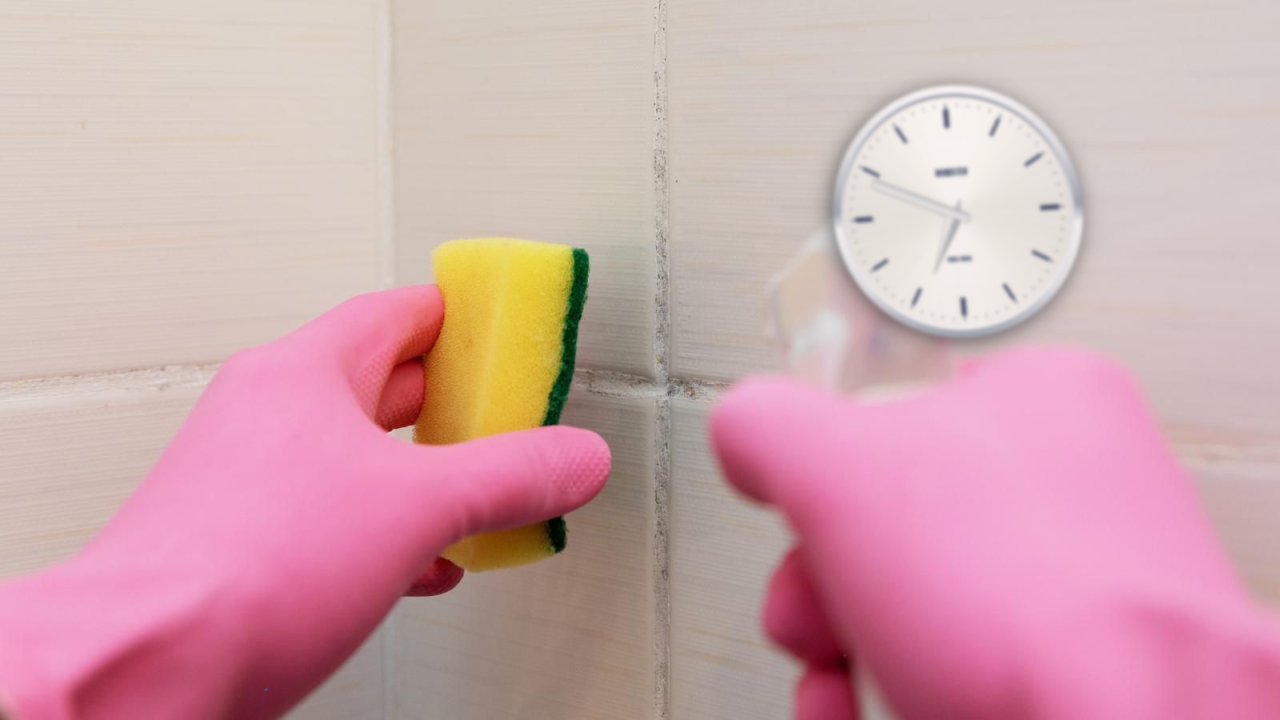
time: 6:49
